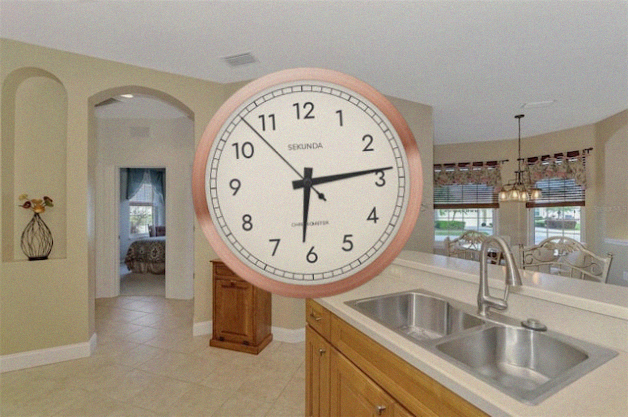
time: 6:13:53
